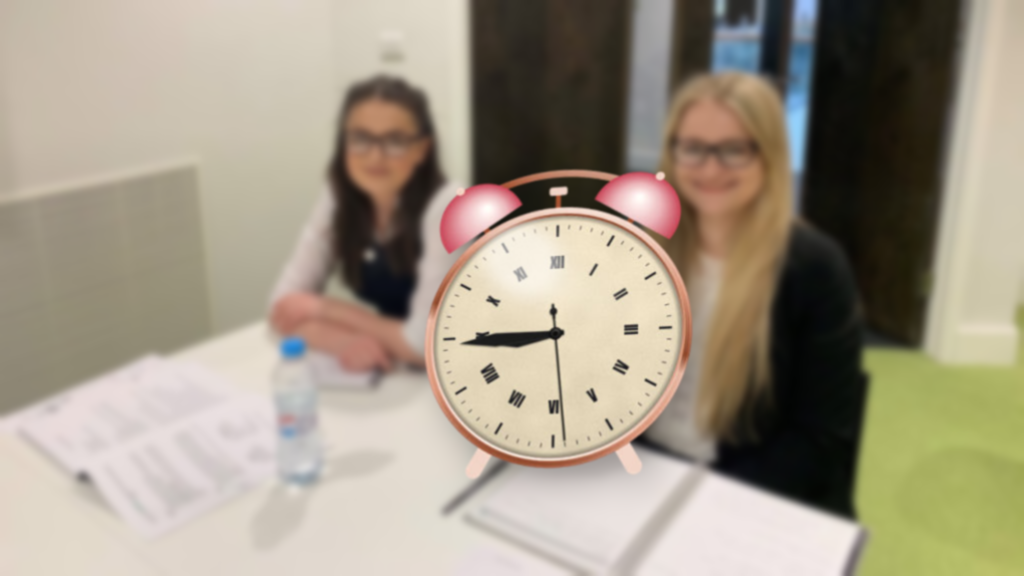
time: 8:44:29
